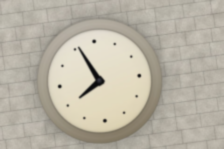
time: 7:56
